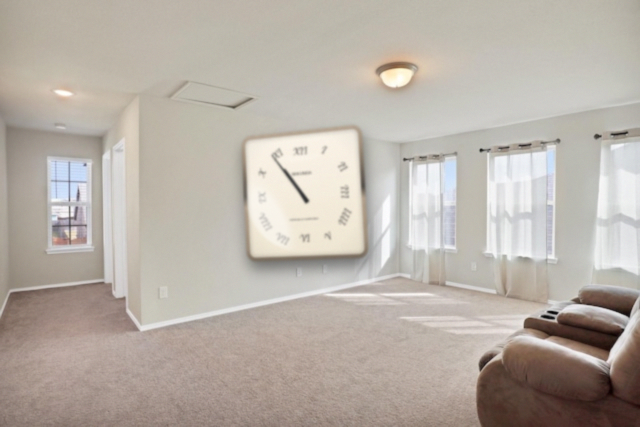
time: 10:54
